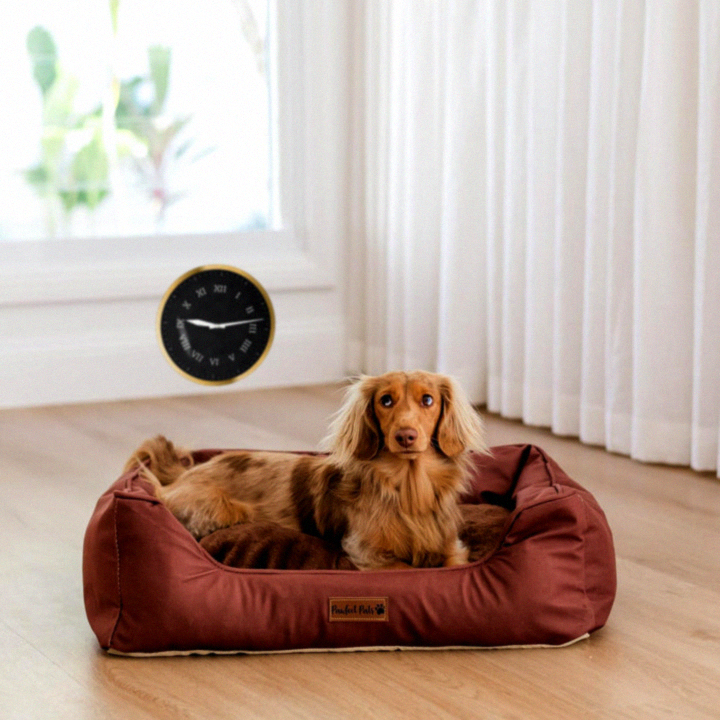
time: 9:13
